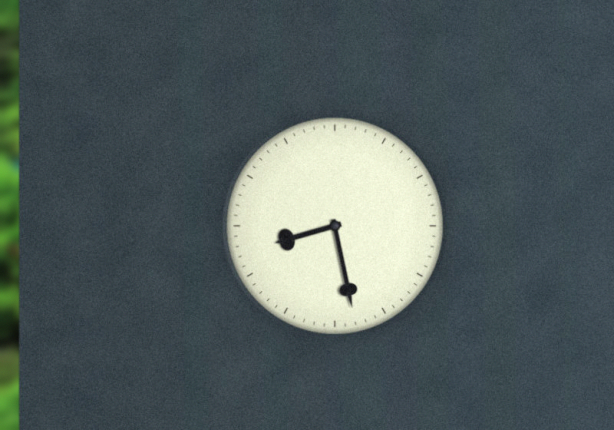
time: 8:28
